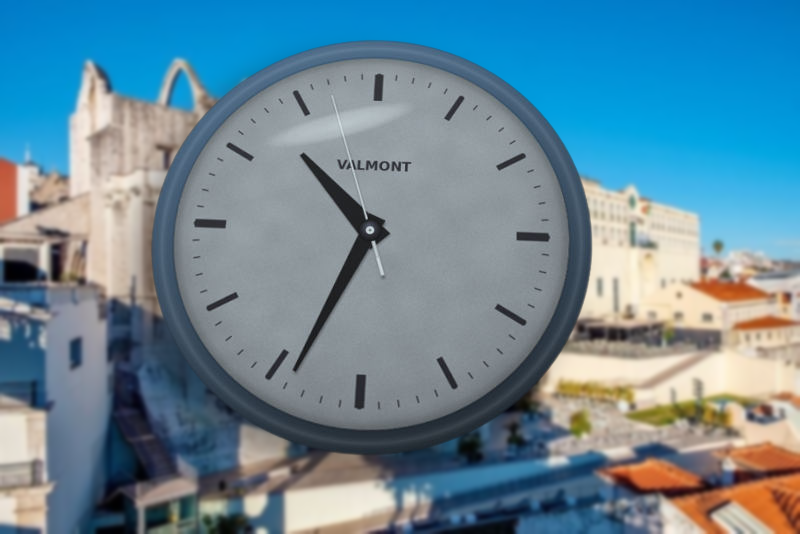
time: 10:33:57
